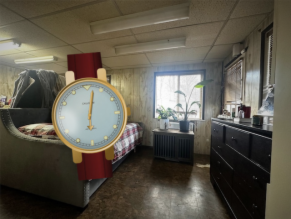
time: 6:02
